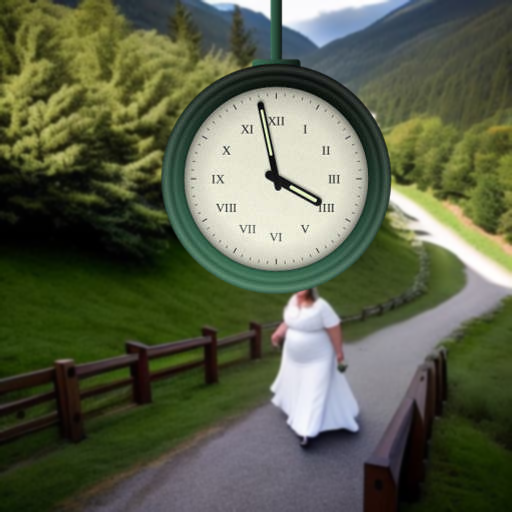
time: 3:58
